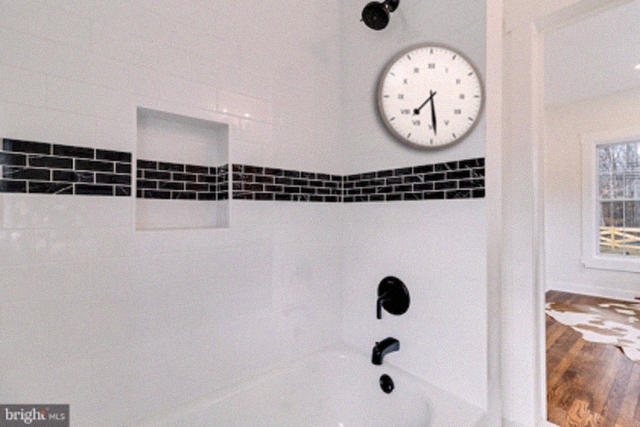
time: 7:29
